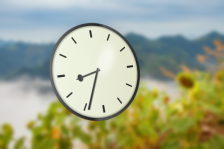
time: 8:34
